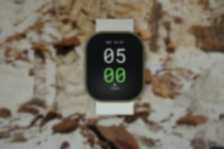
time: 5:00
